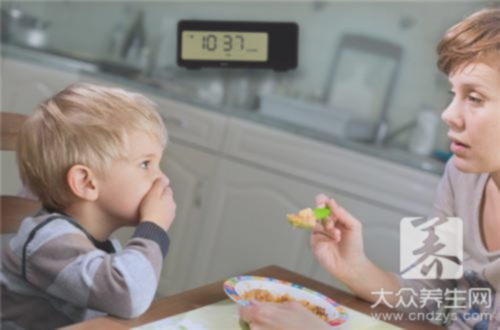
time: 10:37
